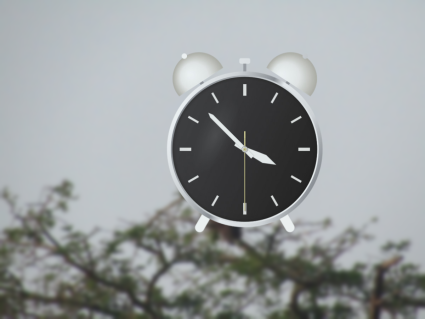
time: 3:52:30
